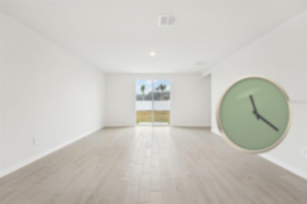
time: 11:21
